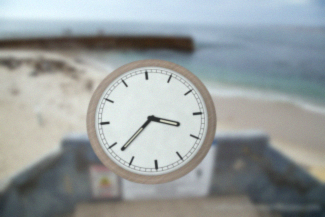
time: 3:38
